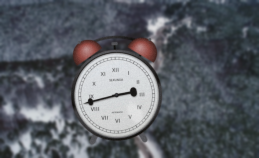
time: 2:43
